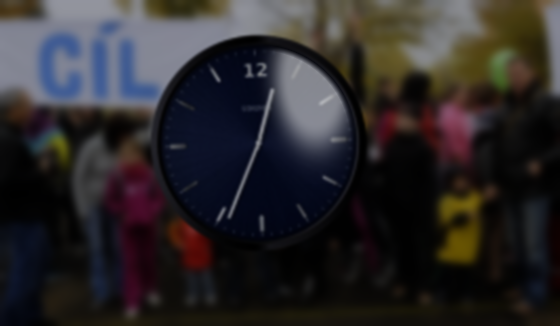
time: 12:34
